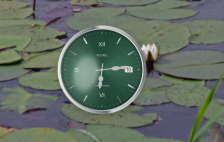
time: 6:14
